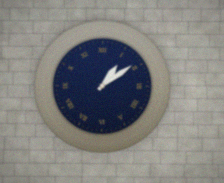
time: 1:09
